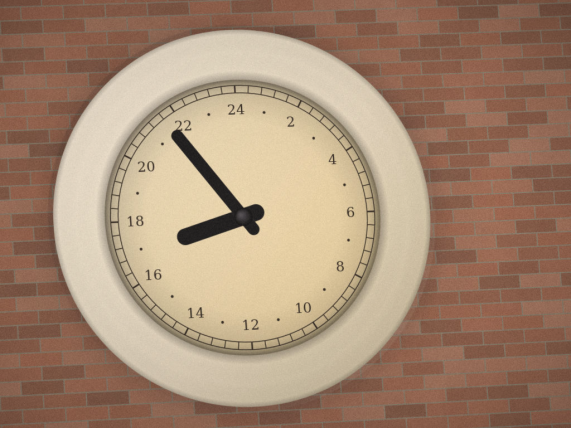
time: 16:54
